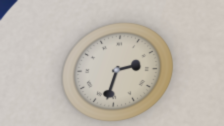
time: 2:32
